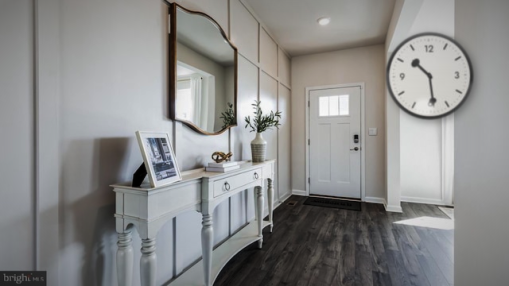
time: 10:29
